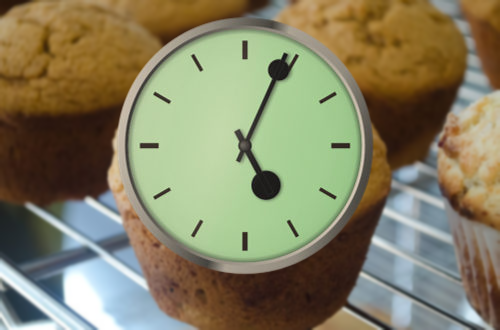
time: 5:04
